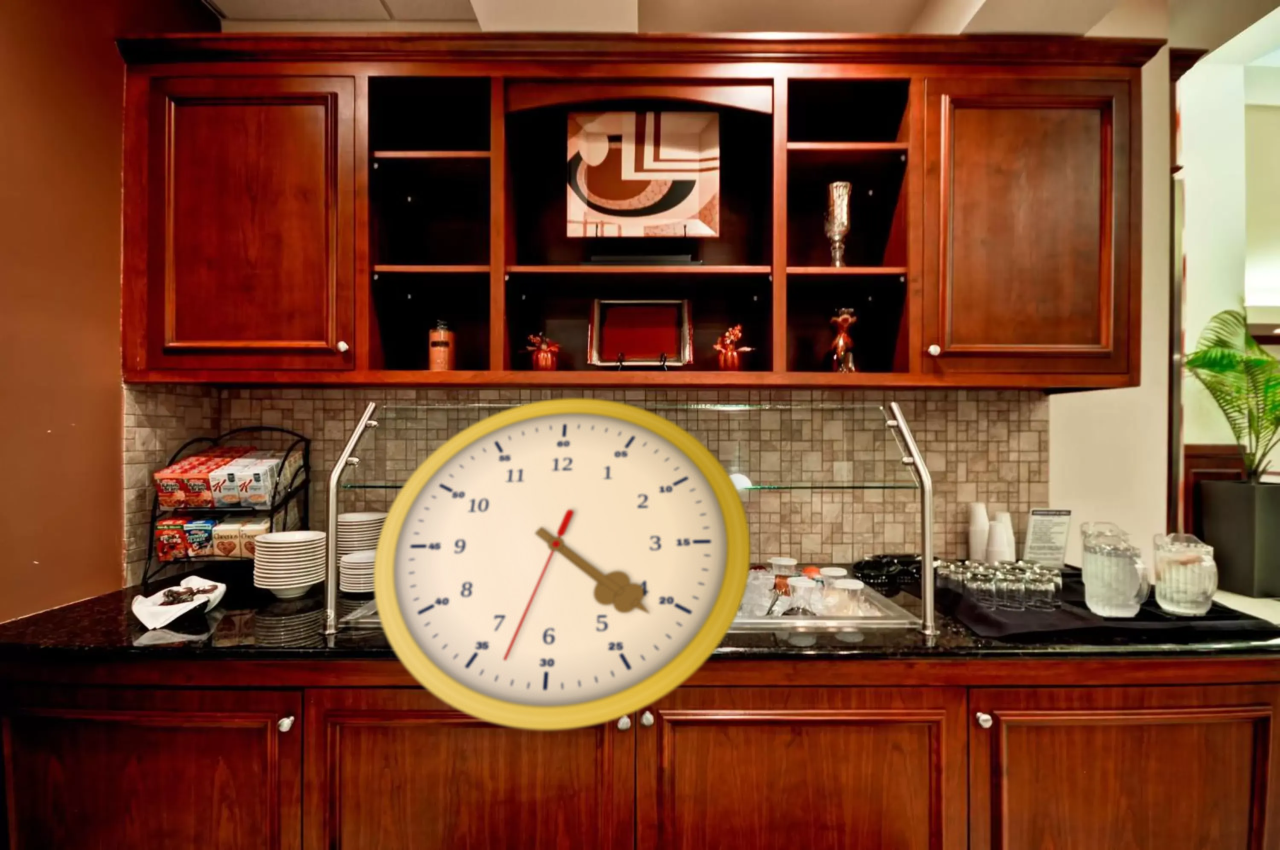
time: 4:21:33
